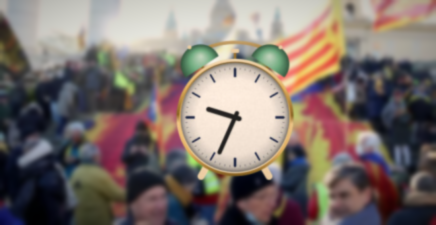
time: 9:34
